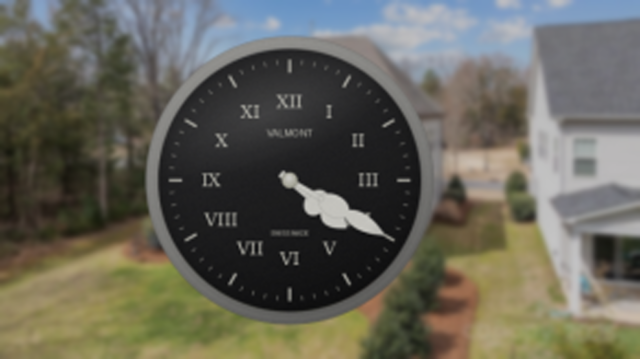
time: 4:20
